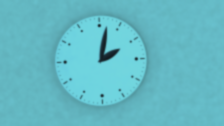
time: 2:02
